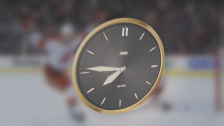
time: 7:46
